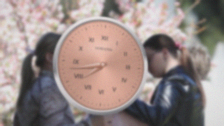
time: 7:43
